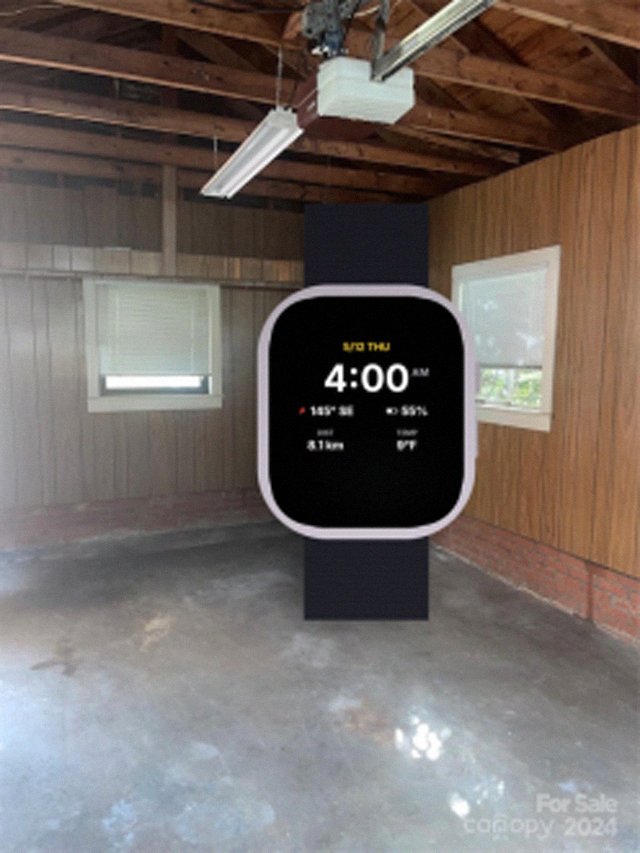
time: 4:00
